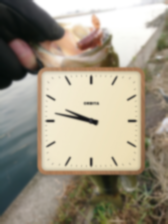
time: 9:47
